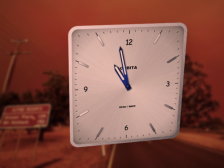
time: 10:58
